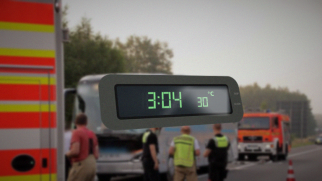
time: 3:04
